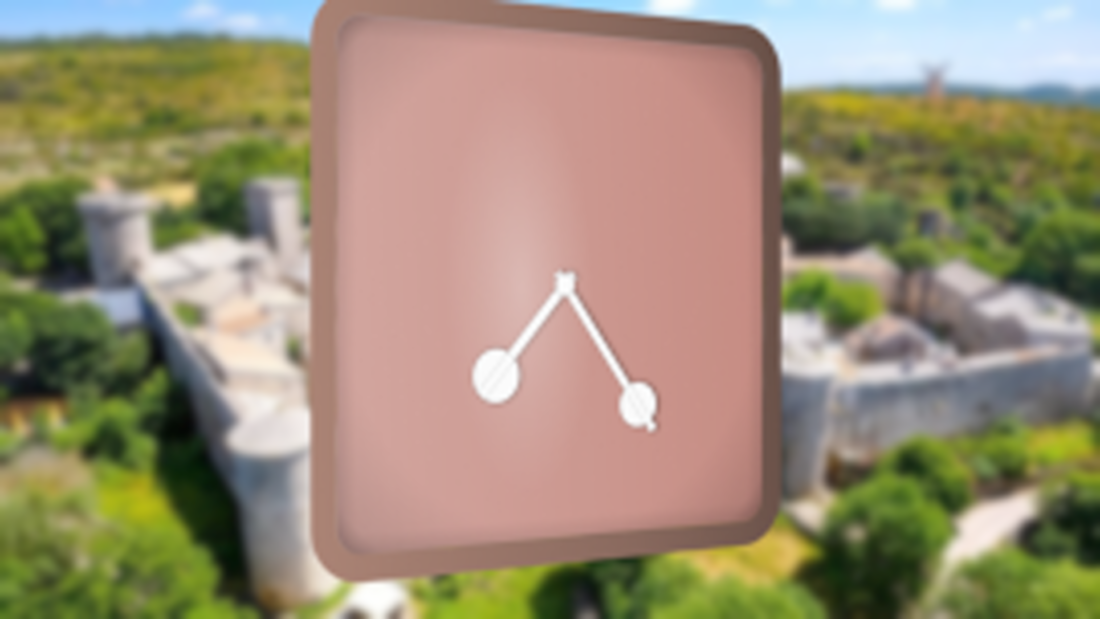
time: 7:24
